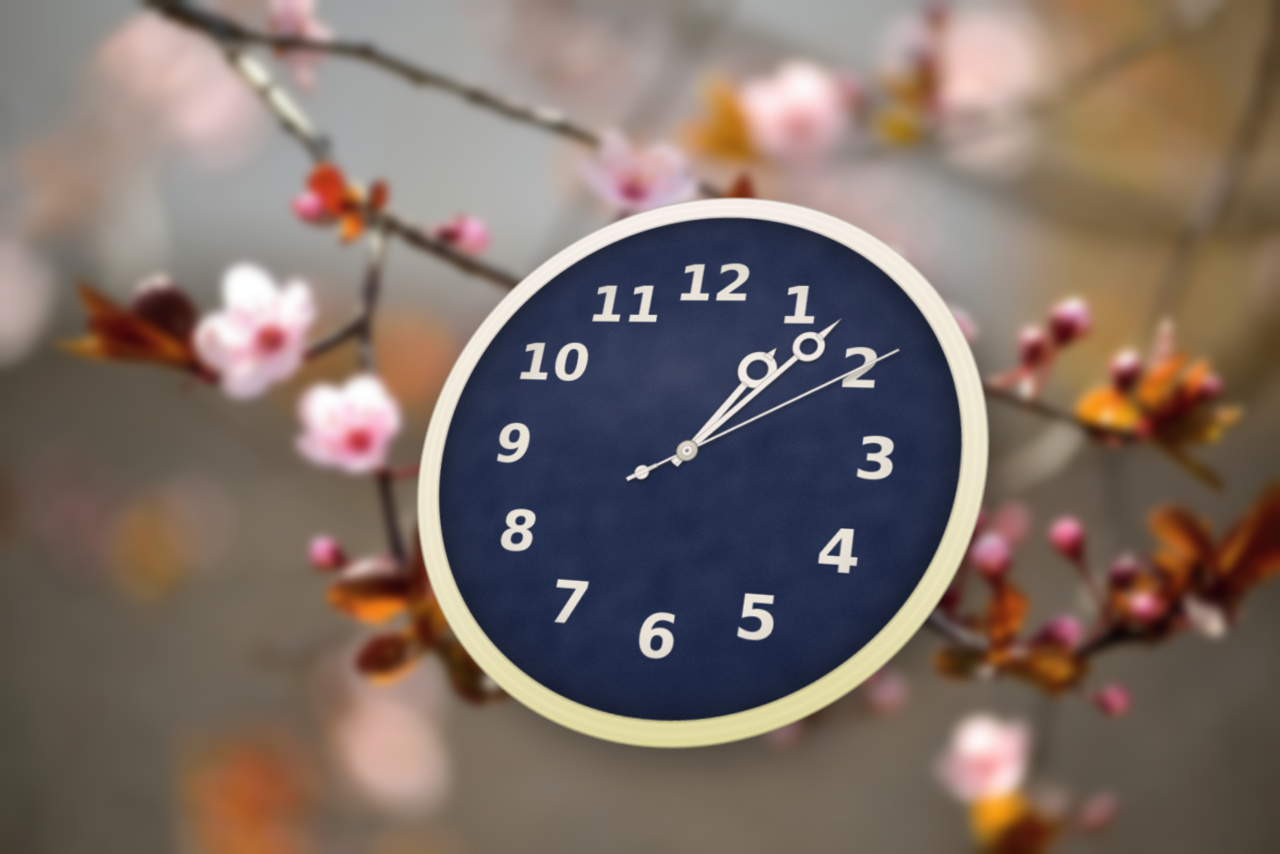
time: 1:07:10
